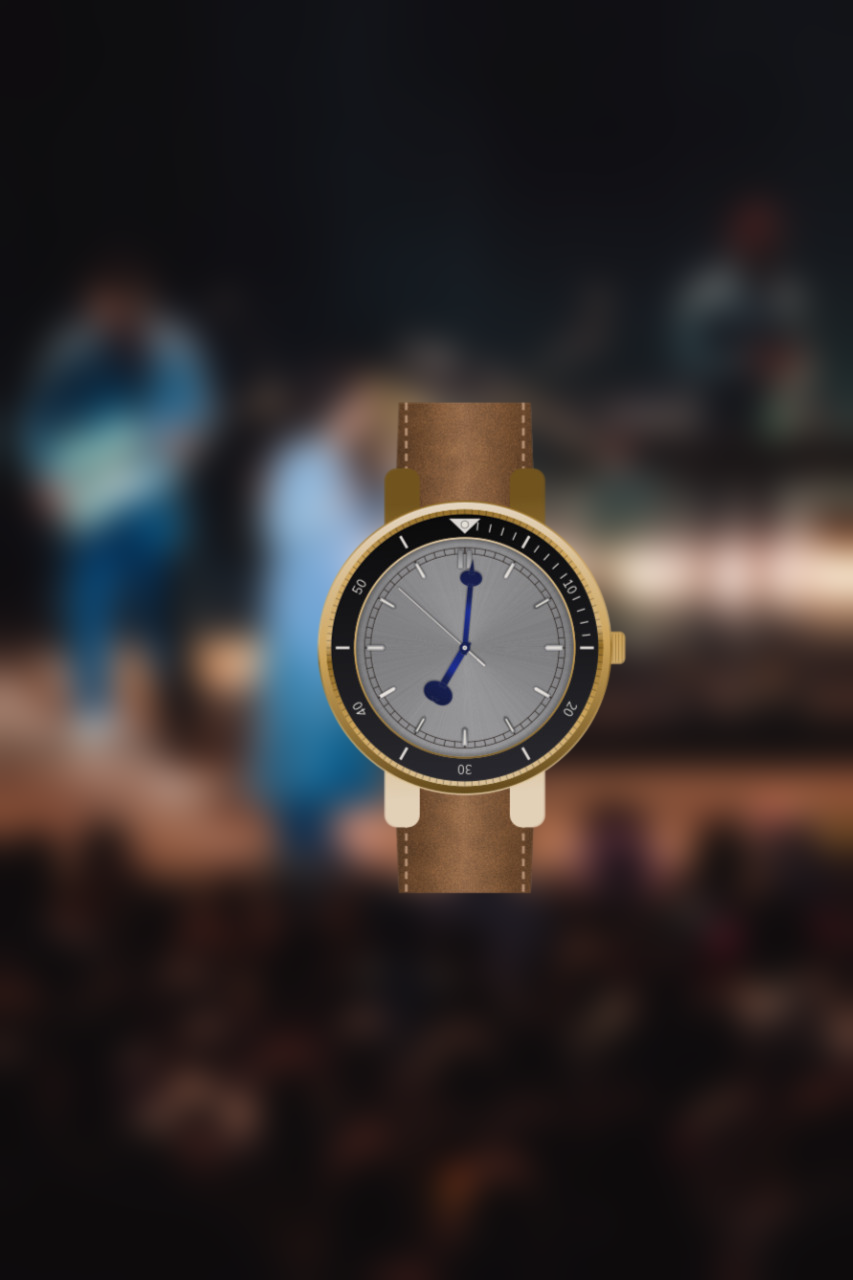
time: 7:00:52
